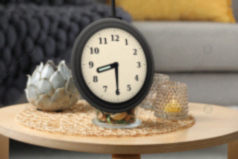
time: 8:30
